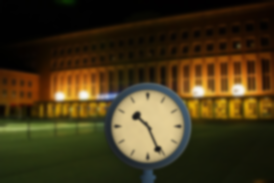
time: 10:26
